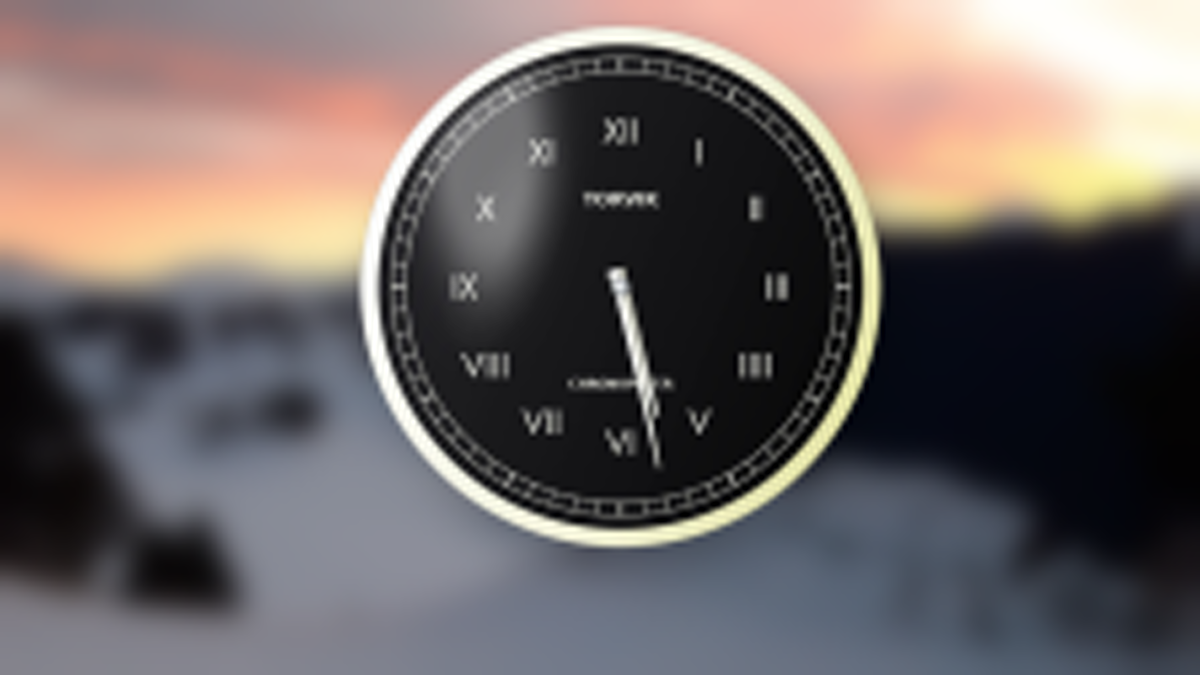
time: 5:28
